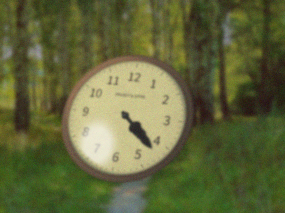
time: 4:22
